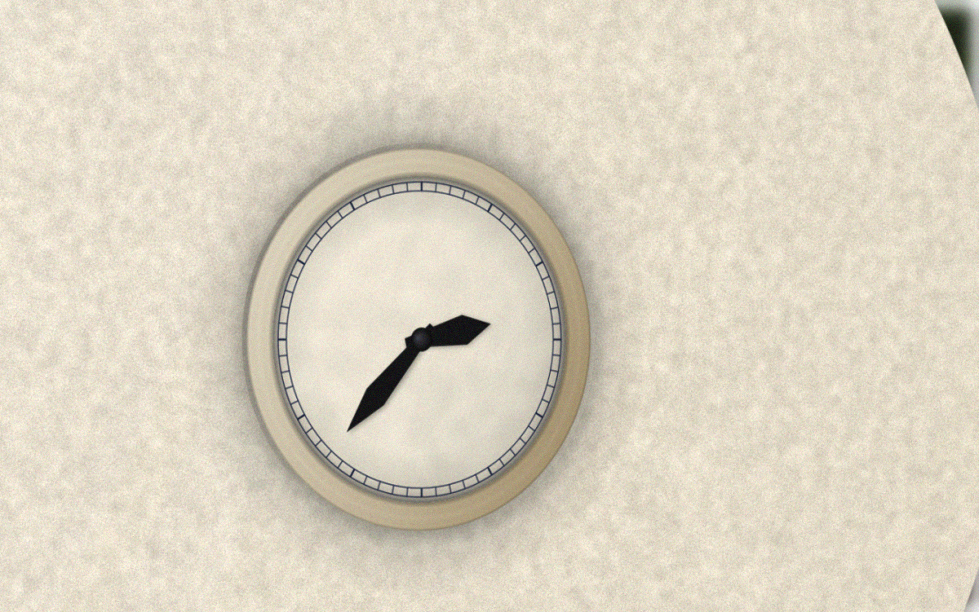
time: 2:37
